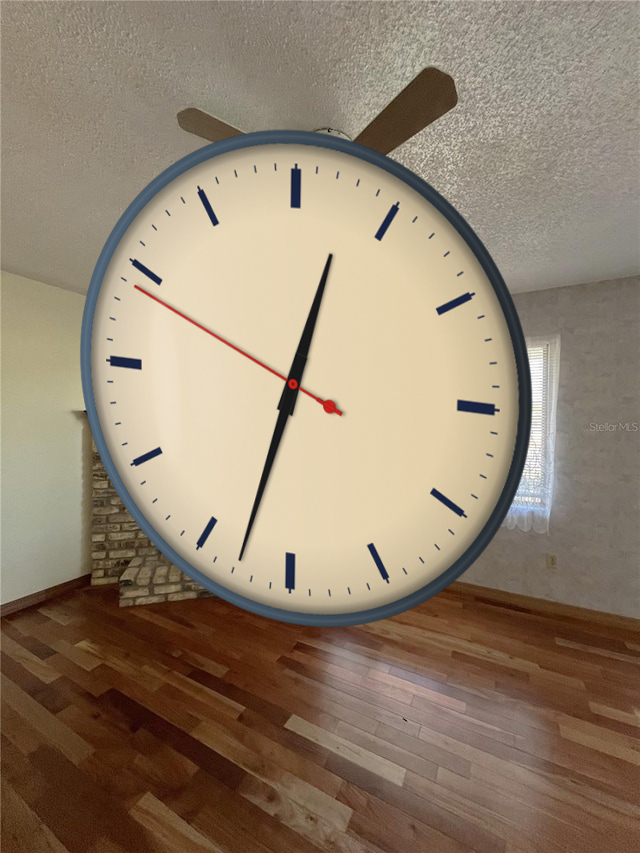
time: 12:32:49
